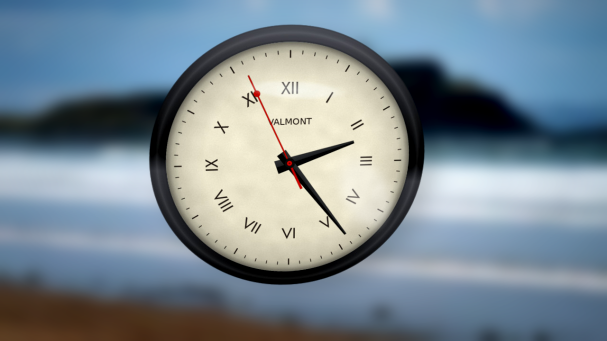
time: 2:23:56
